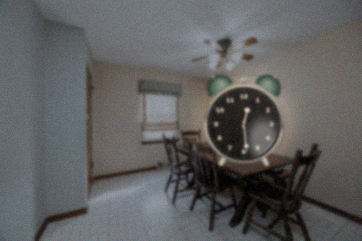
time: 12:29
